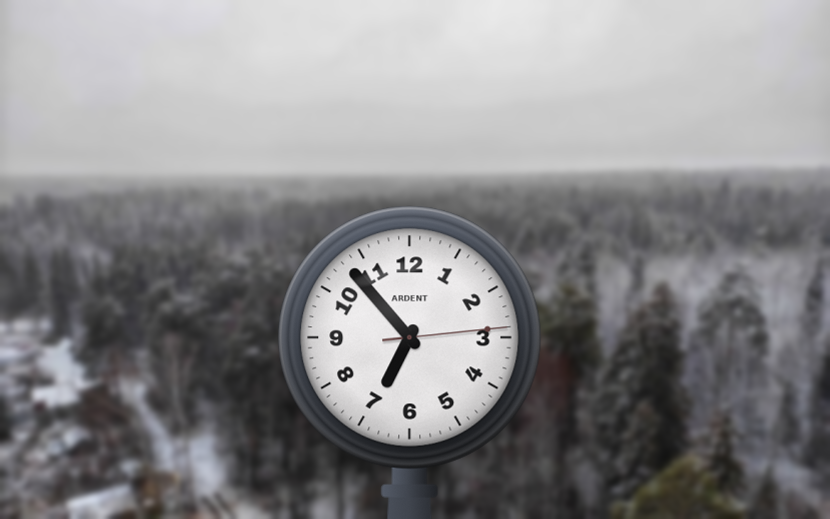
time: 6:53:14
